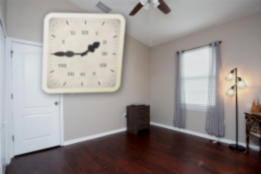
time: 1:45
